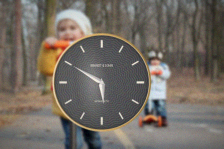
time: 5:50
